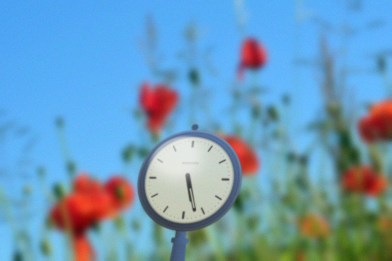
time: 5:27
